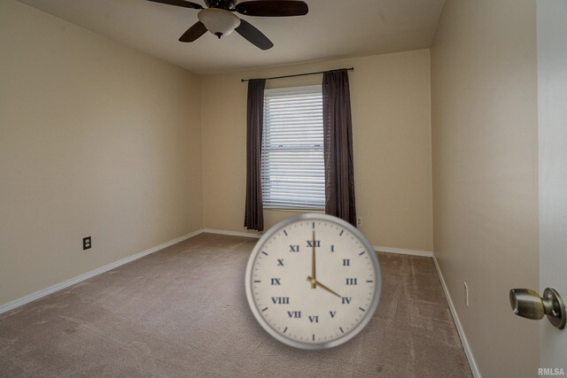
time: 4:00
